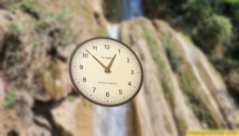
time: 12:52
